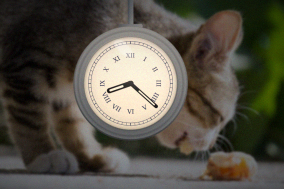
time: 8:22
